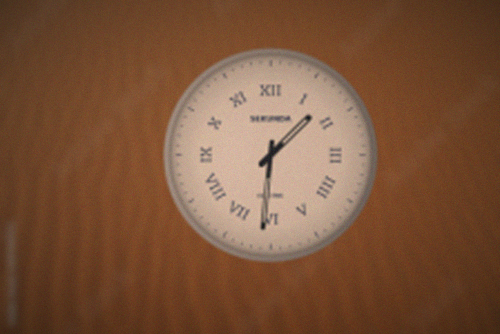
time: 1:31
